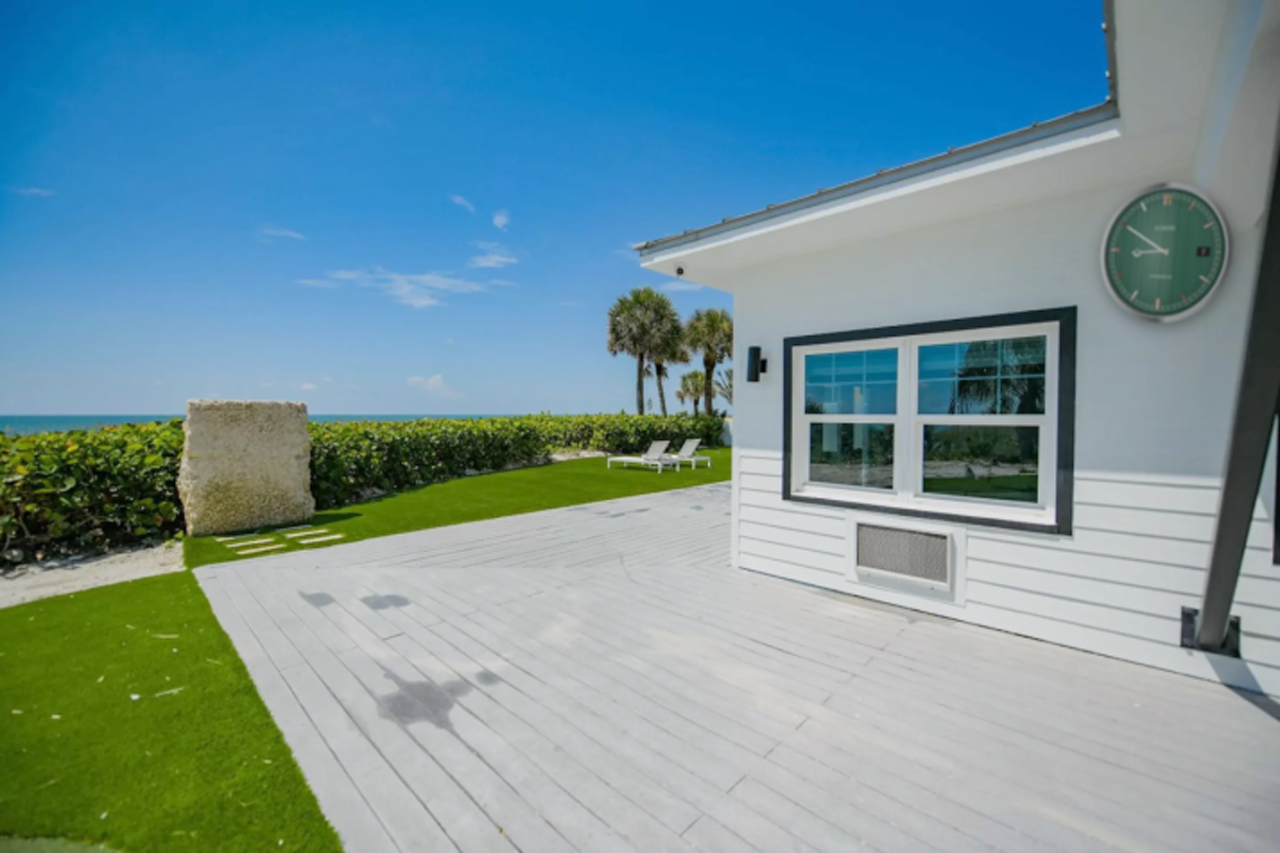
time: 8:50
